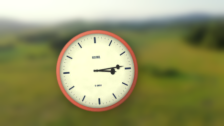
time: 3:14
